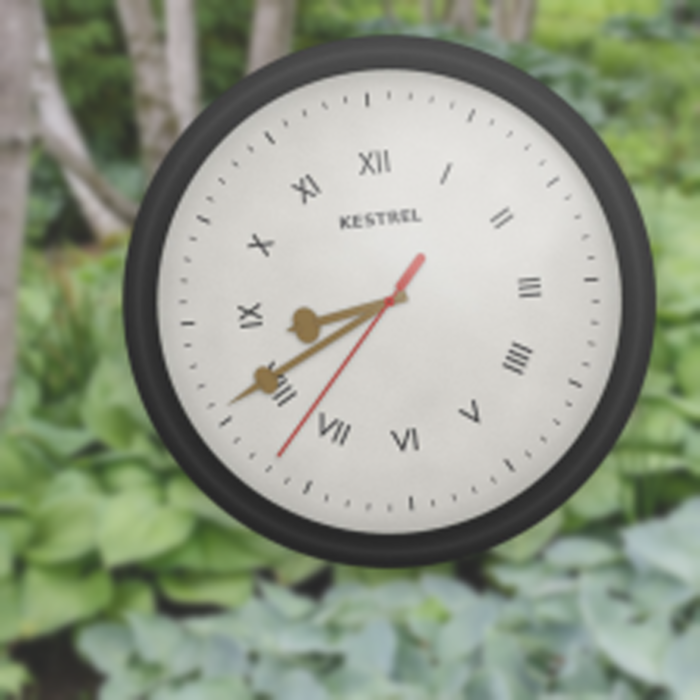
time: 8:40:37
